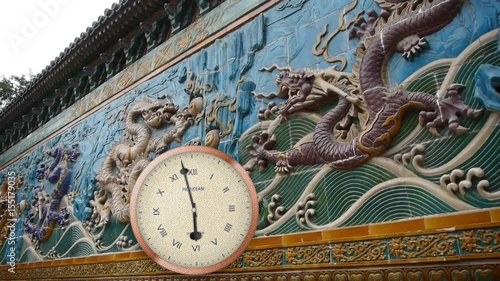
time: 5:58
